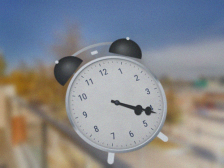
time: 4:21
